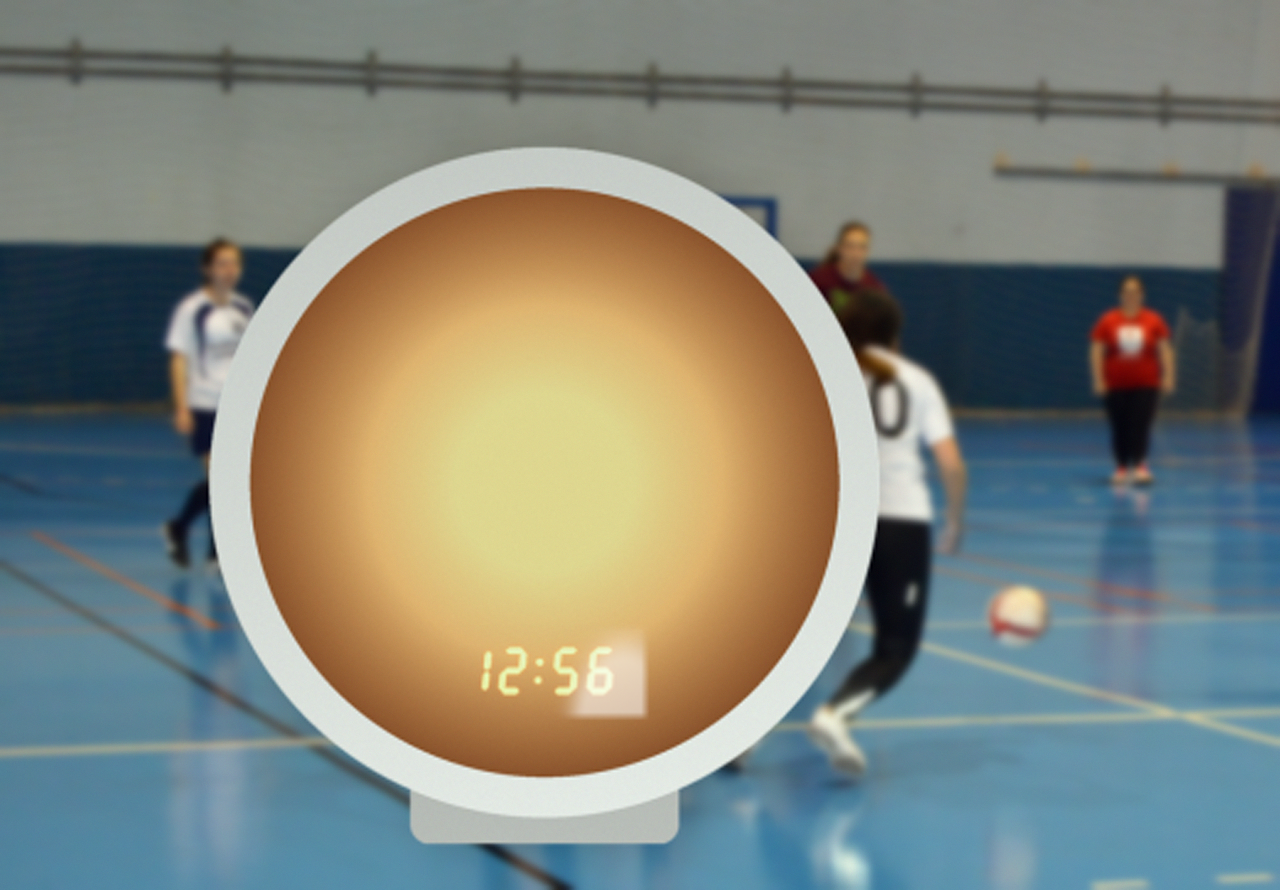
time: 12:56
